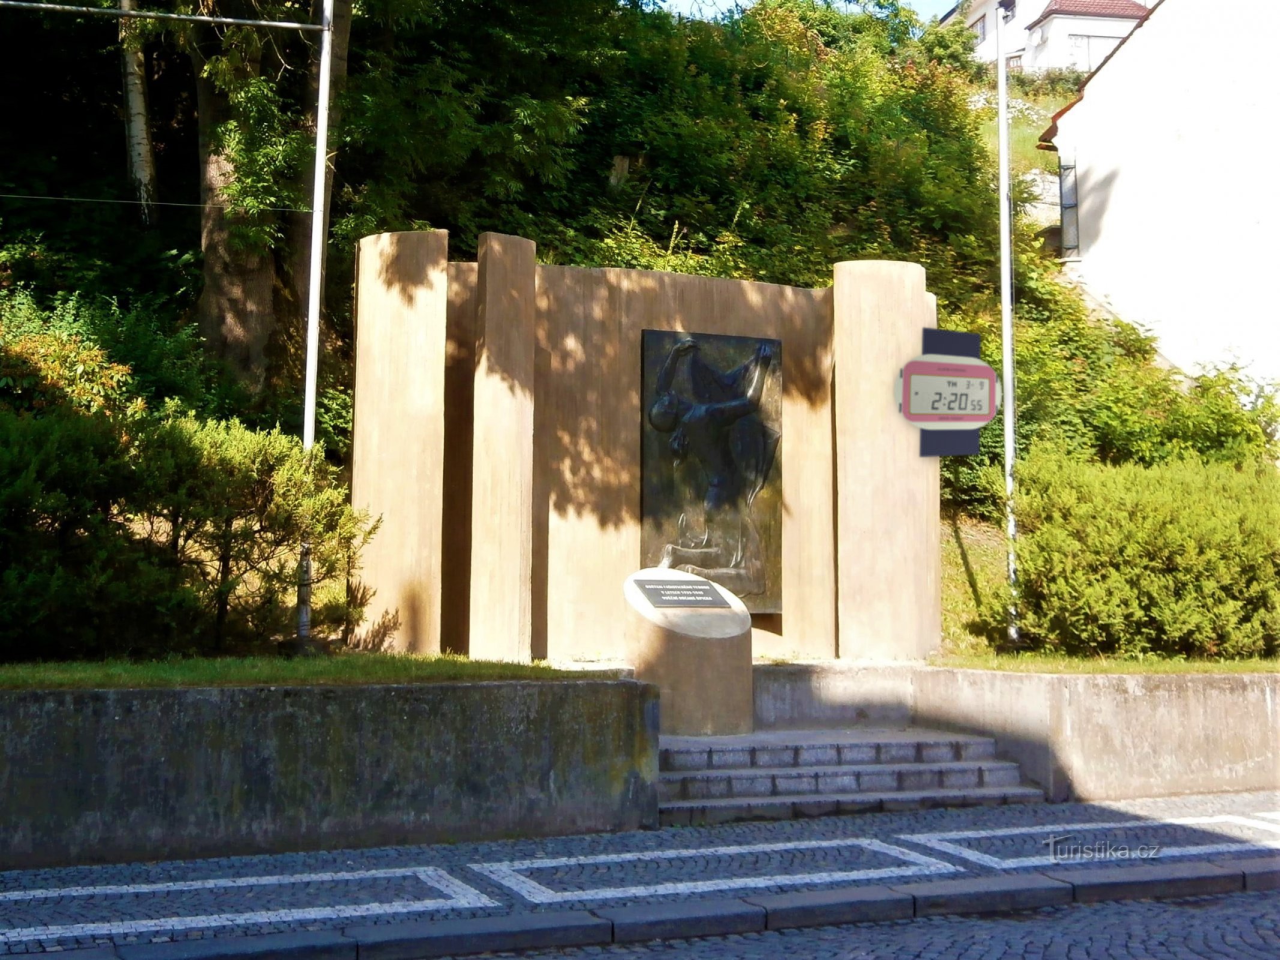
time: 2:20
